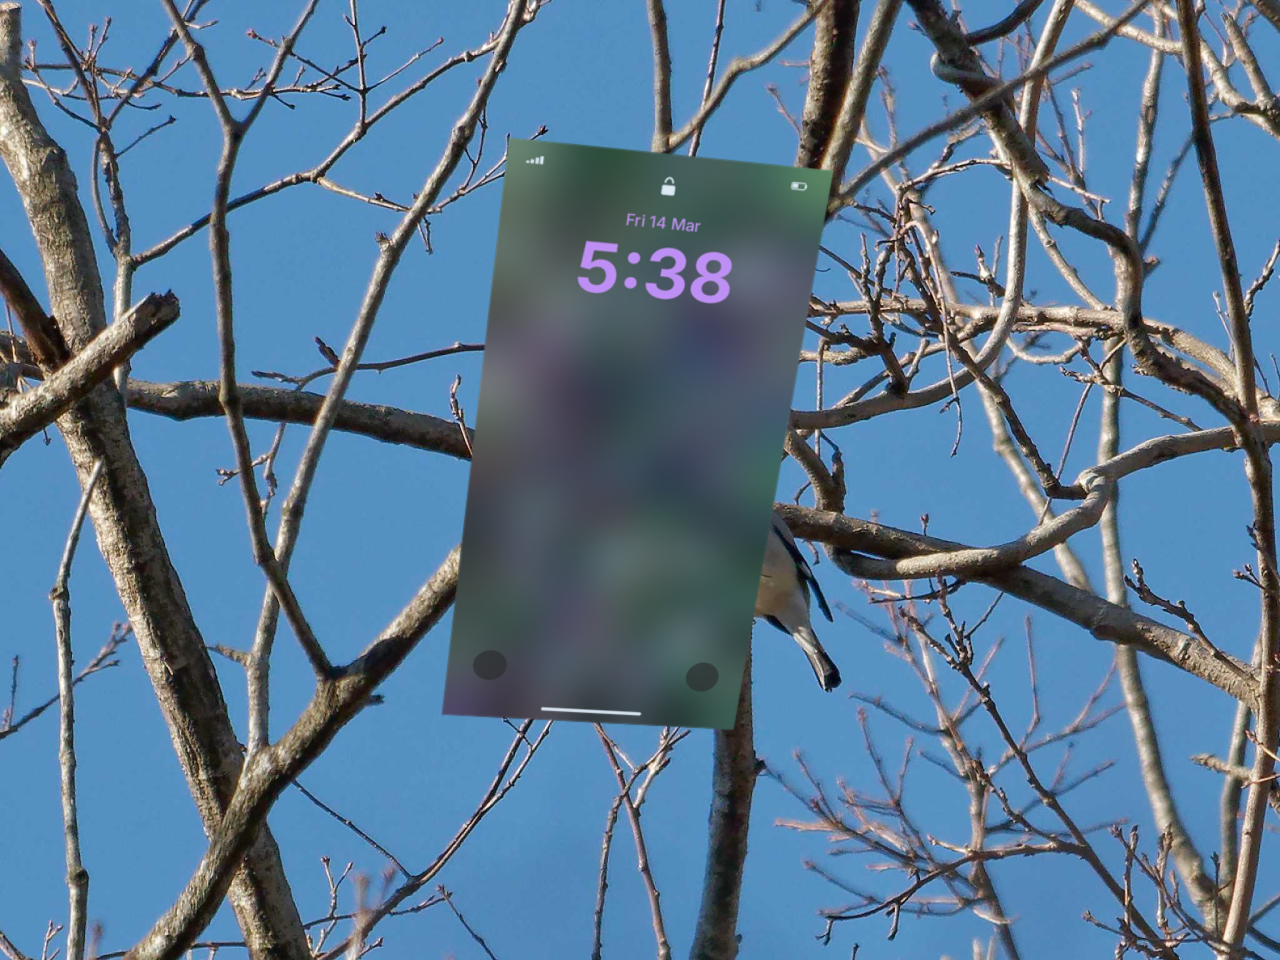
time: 5:38
